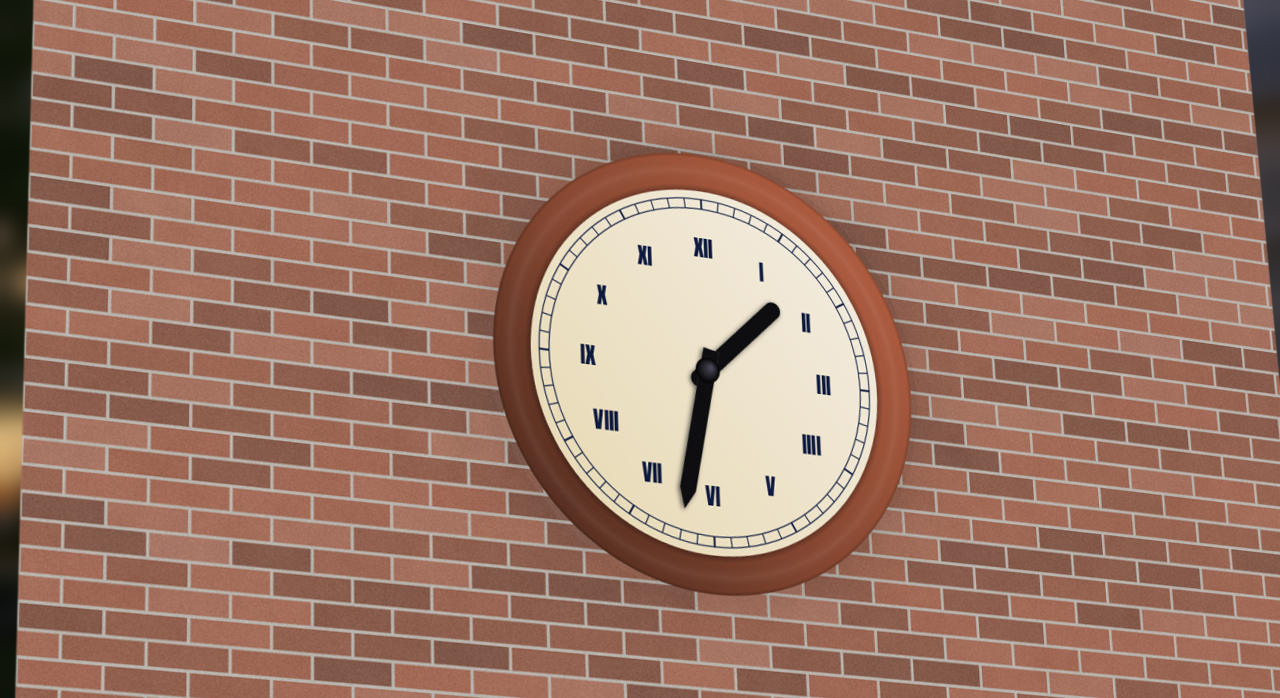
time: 1:32
